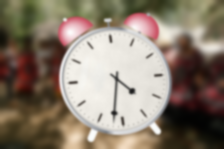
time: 4:32
